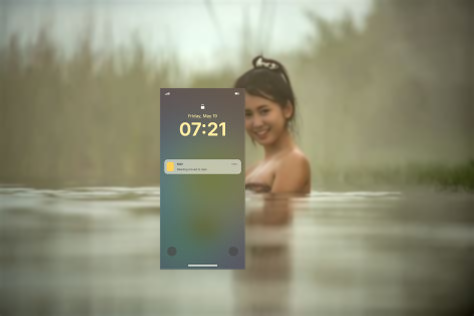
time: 7:21
